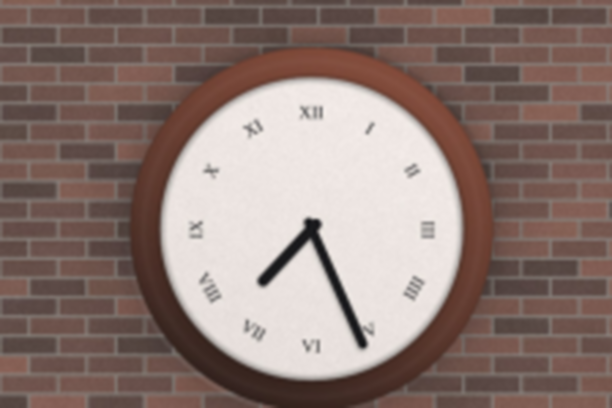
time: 7:26
